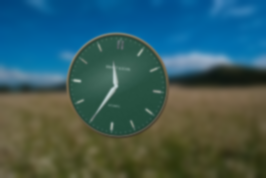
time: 11:35
